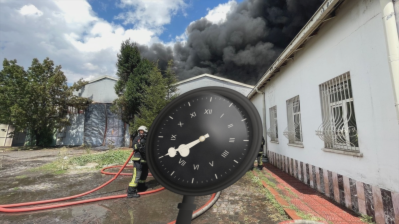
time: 7:40
